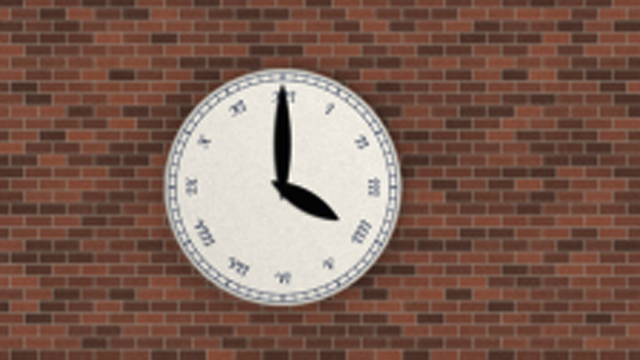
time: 4:00
